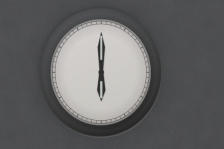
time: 6:00
